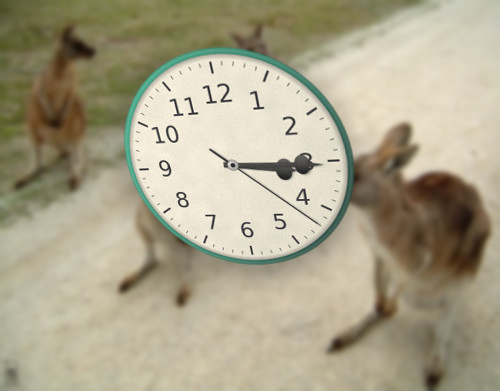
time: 3:15:22
